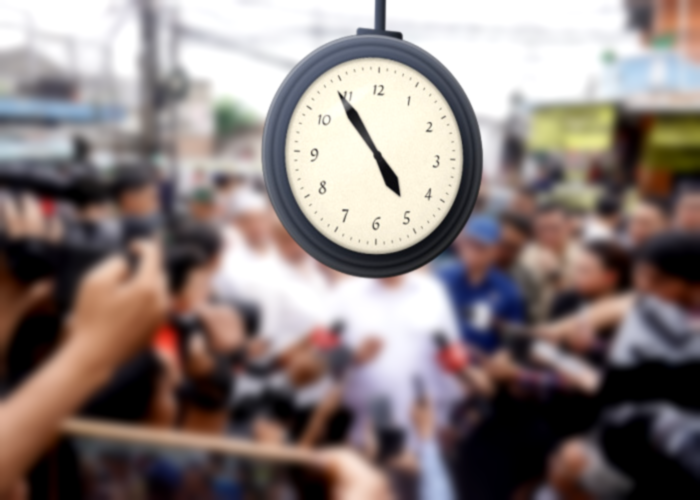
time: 4:54
